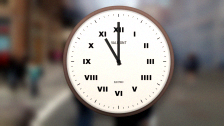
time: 11:00
